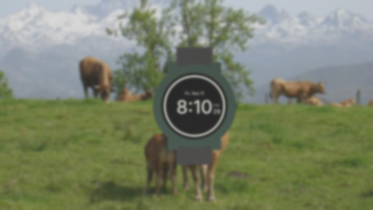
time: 8:10
